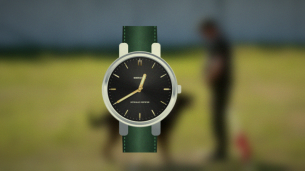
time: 12:40
